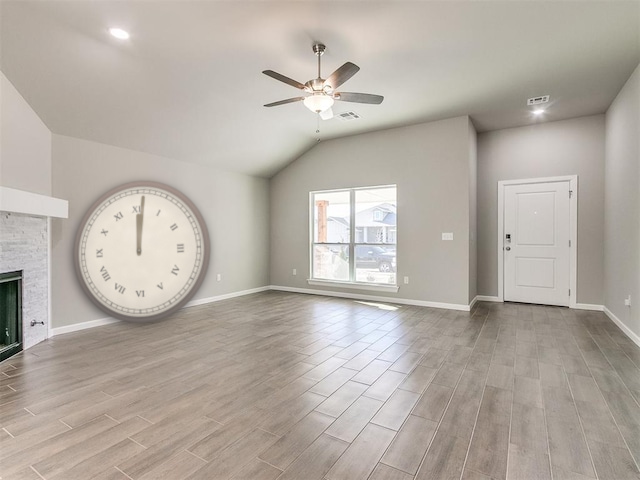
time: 12:01
